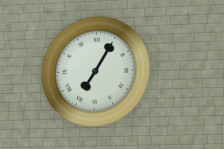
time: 7:05
